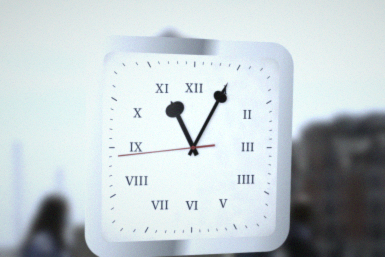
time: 11:04:44
